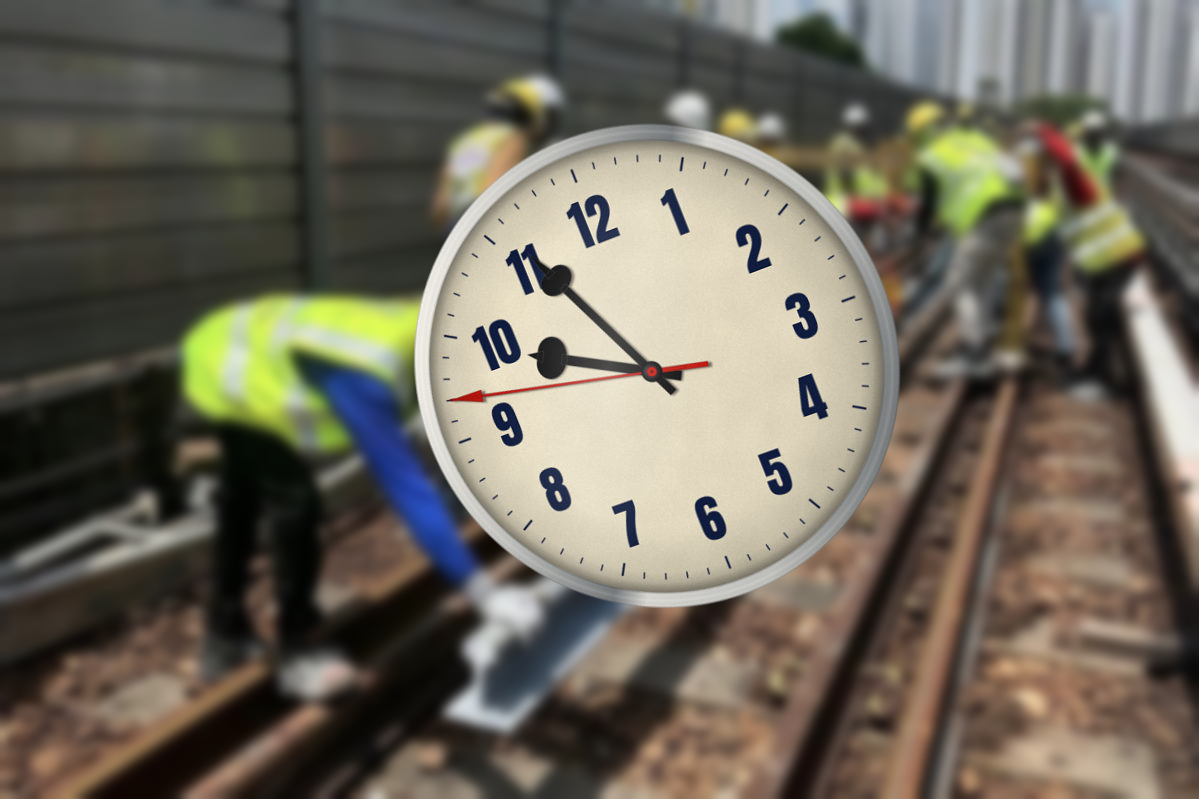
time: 9:55:47
